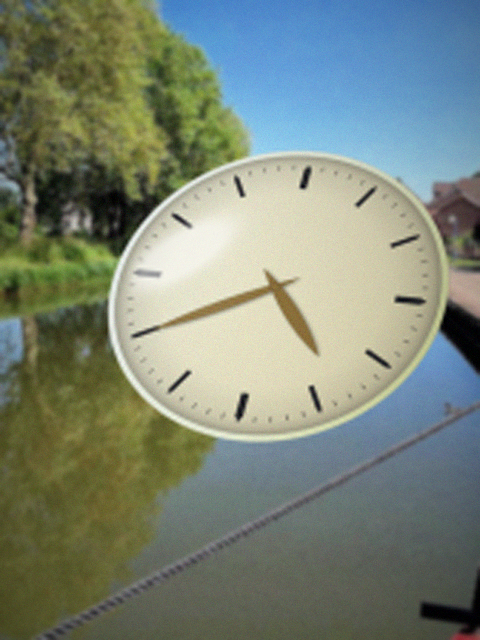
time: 4:40
